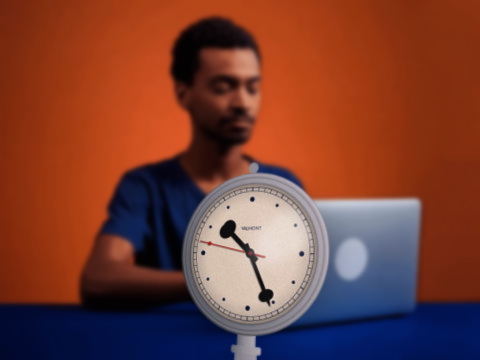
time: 10:25:47
